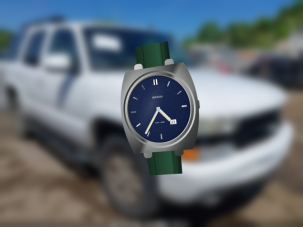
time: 4:36
